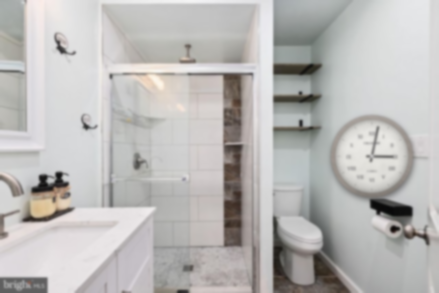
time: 3:02
